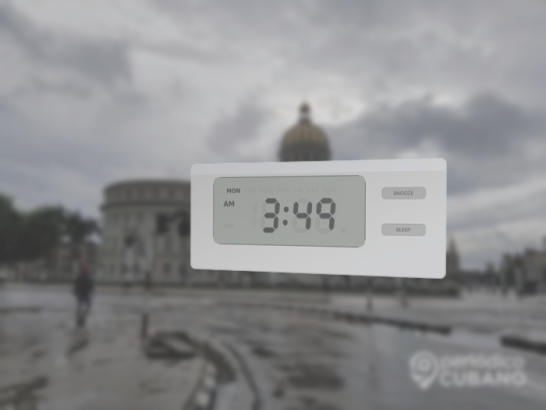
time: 3:49
